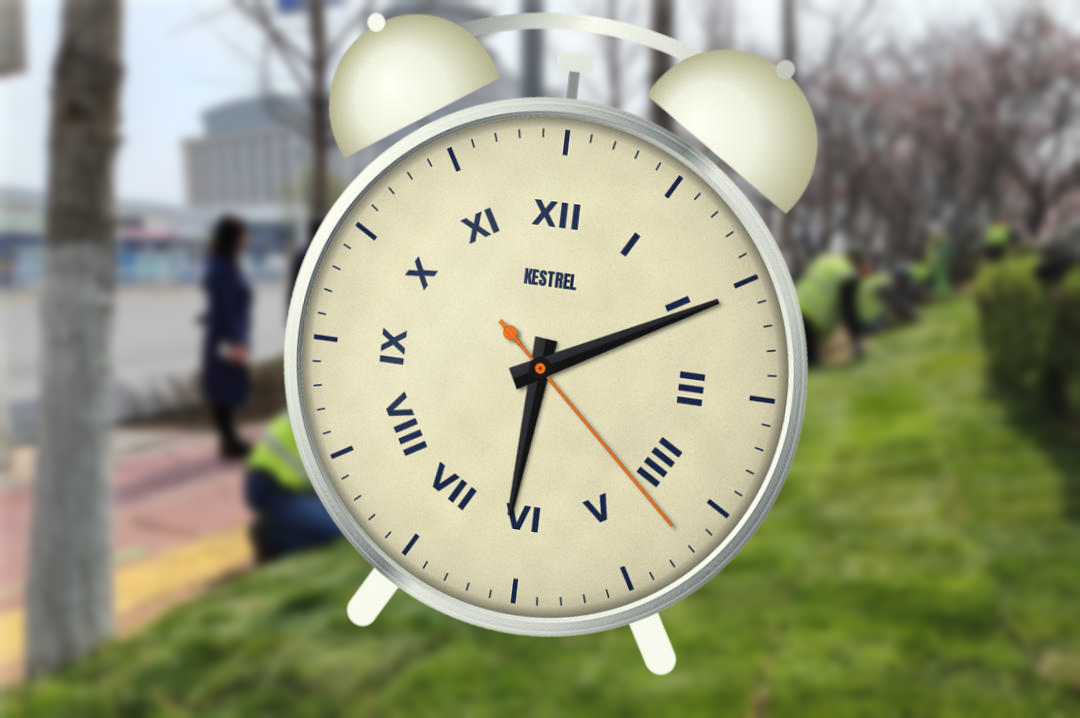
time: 6:10:22
